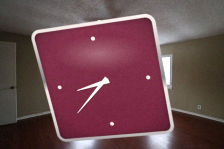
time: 8:38
